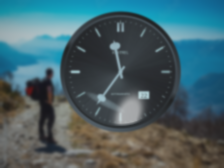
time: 11:36
